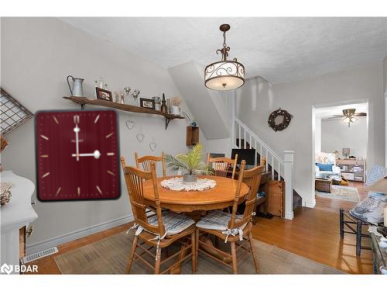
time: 3:00
